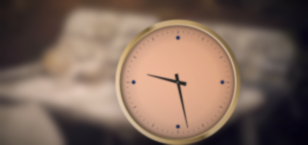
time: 9:28
